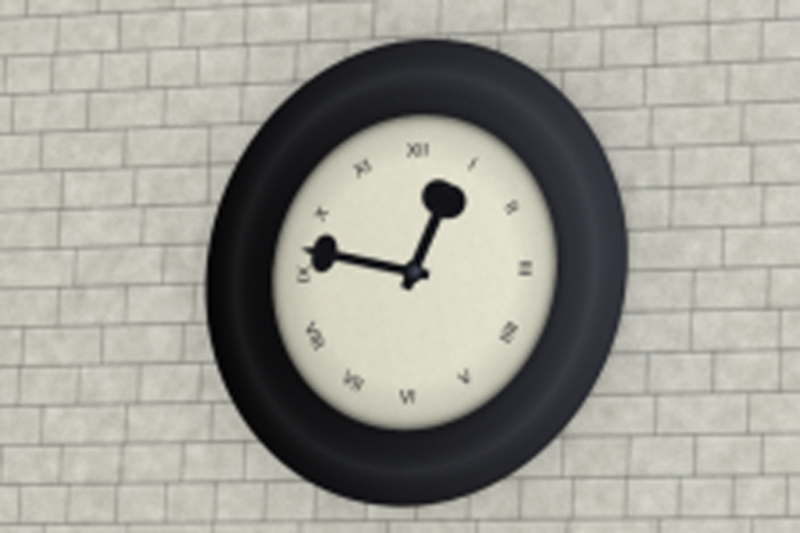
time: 12:47
